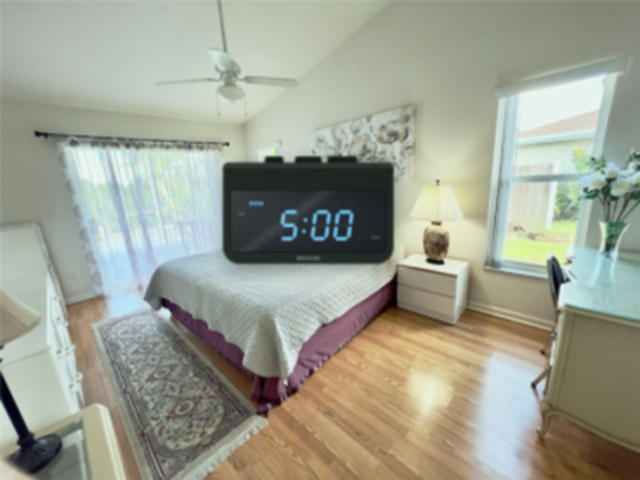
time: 5:00
